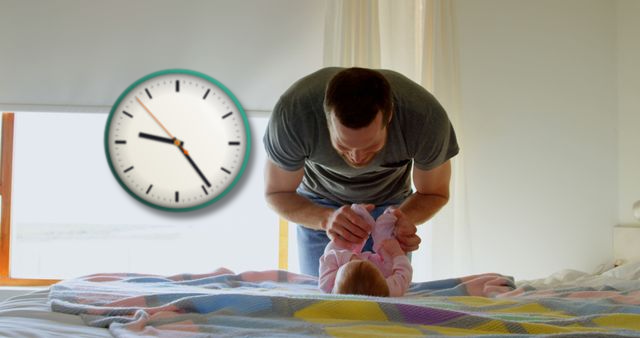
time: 9:23:53
